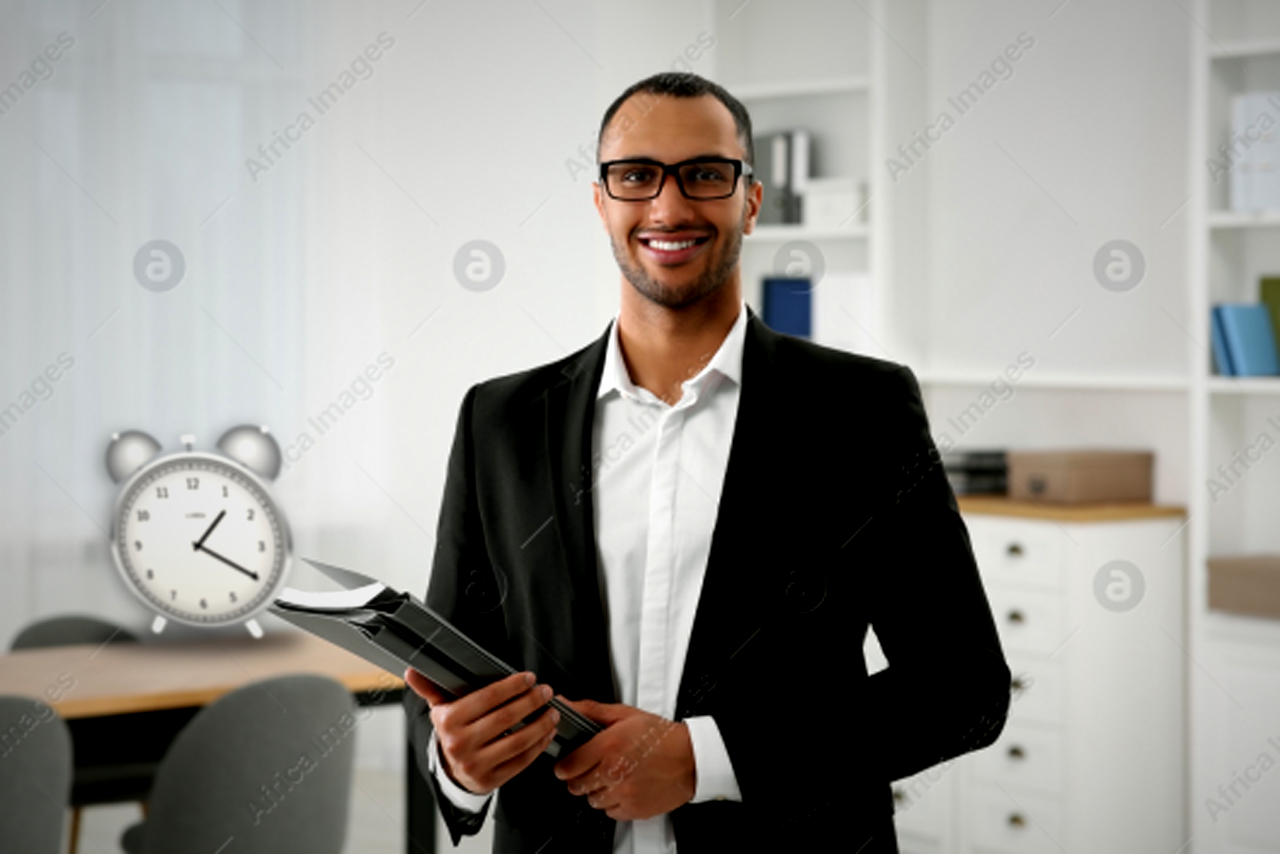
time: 1:20
